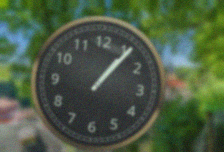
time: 1:06
